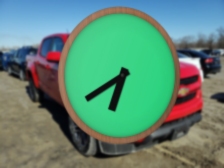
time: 6:40
